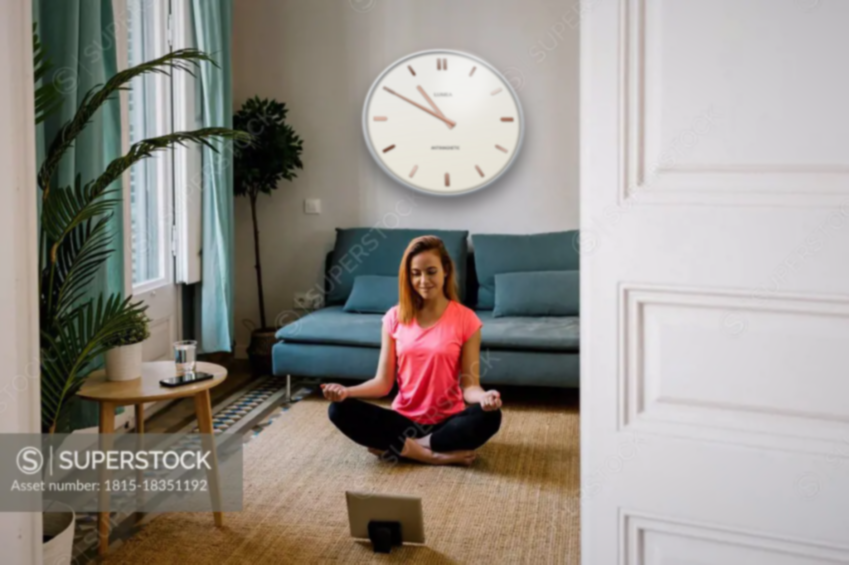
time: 10:50
